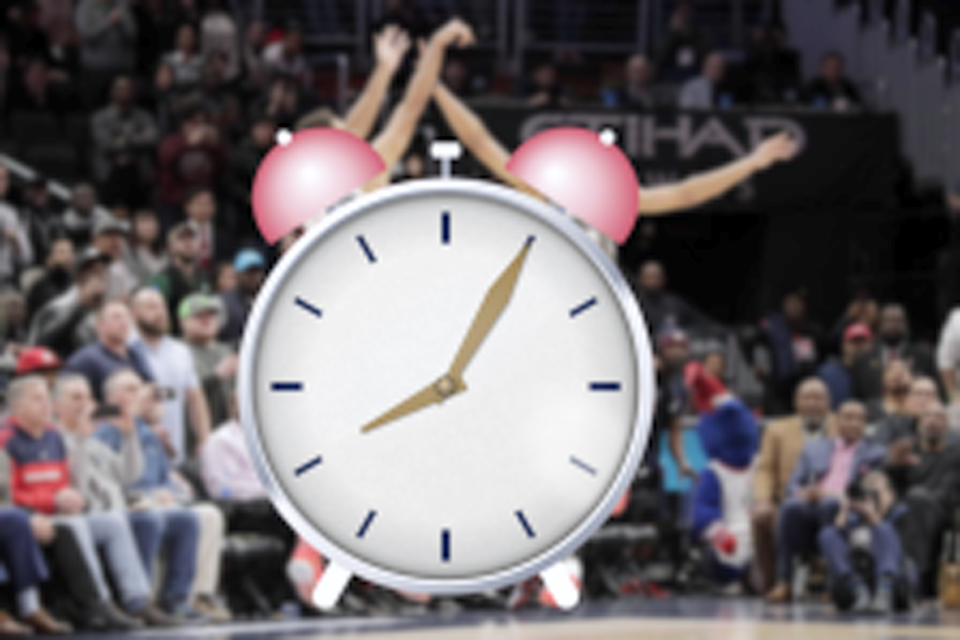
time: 8:05
